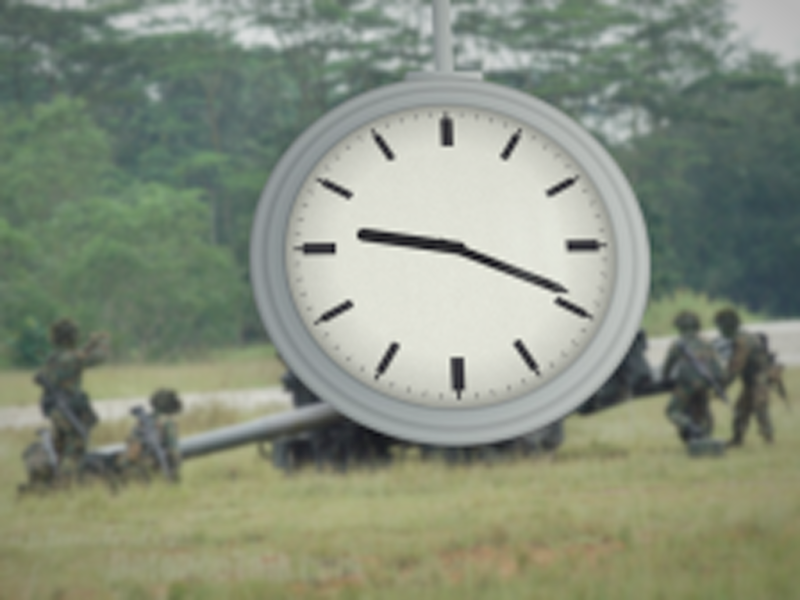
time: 9:19
